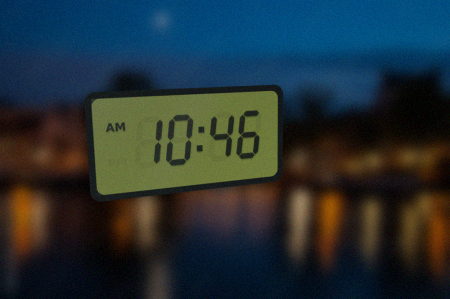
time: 10:46
